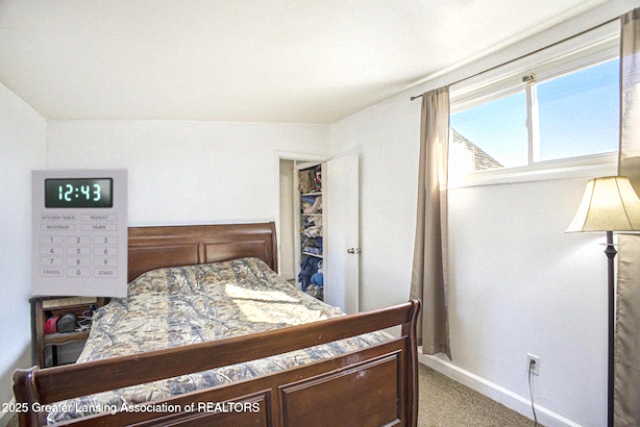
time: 12:43
